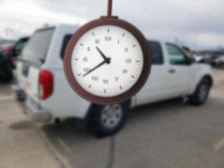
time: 10:39
